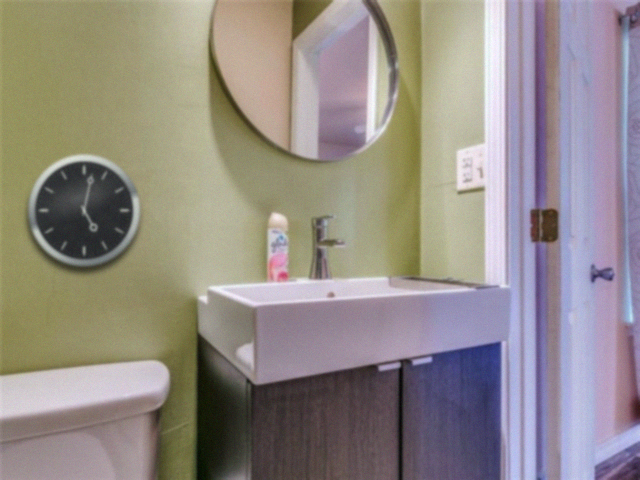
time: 5:02
